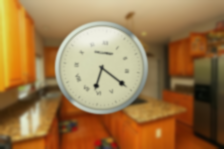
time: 6:20
